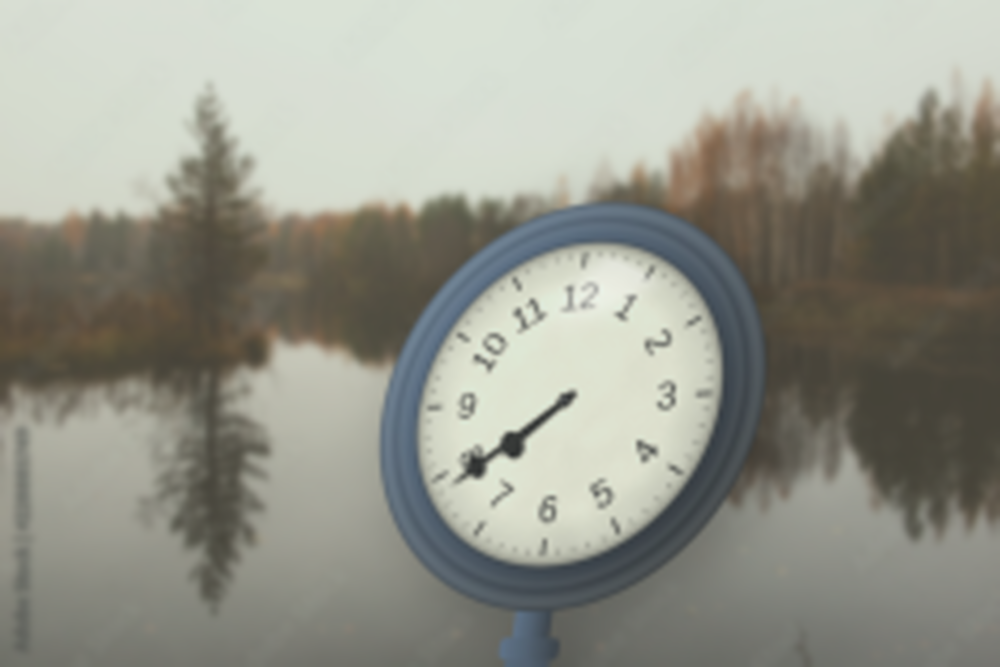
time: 7:39
